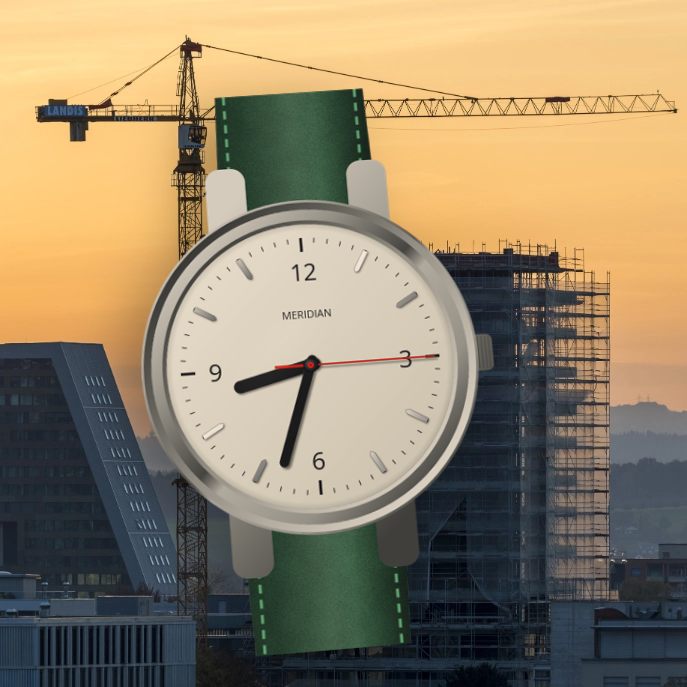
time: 8:33:15
